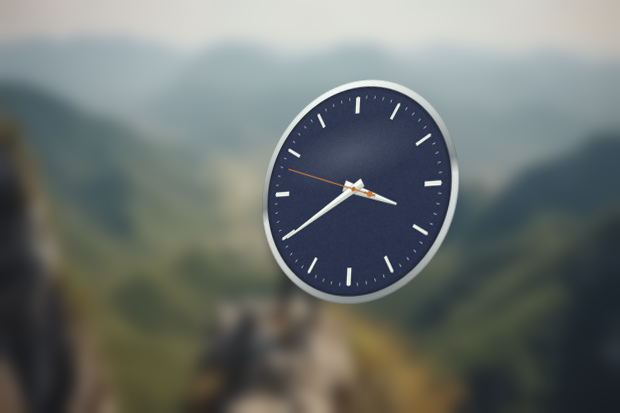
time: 3:39:48
